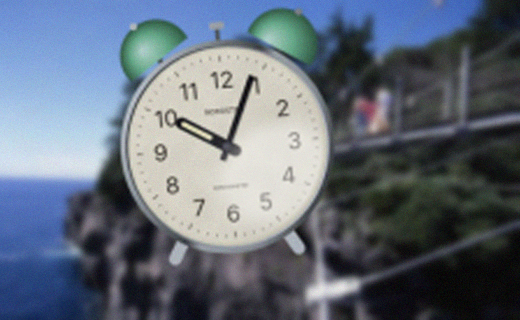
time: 10:04
